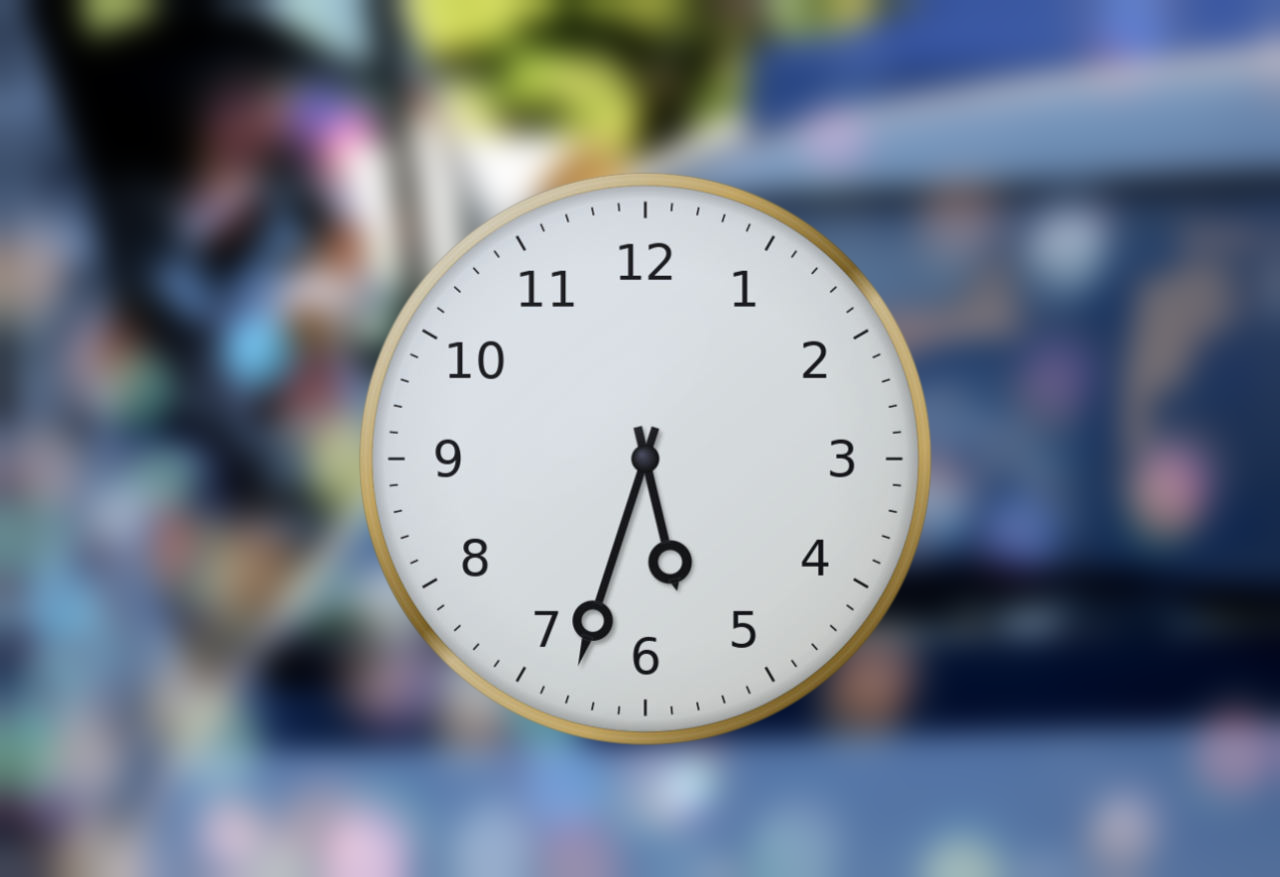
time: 5:33
